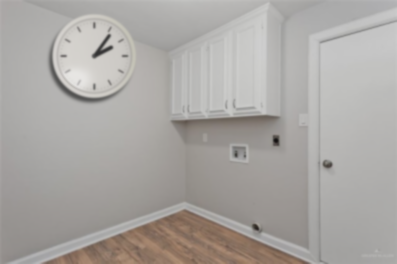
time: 2:06
